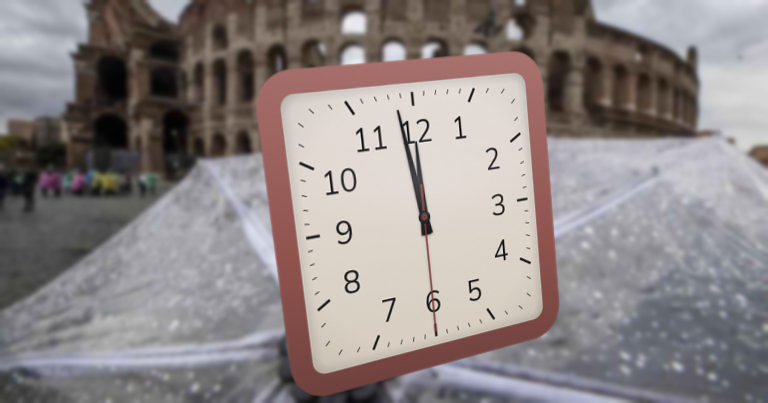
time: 11:58:30
